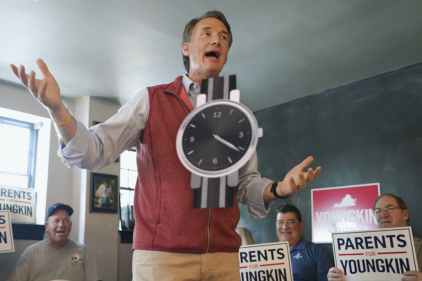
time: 4:21
